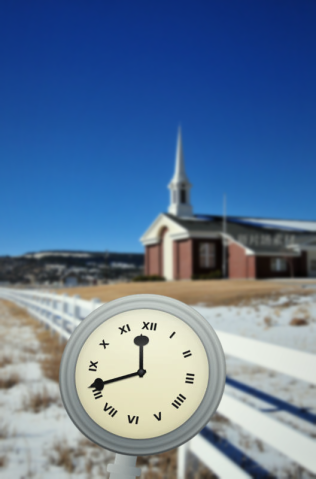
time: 11:41
